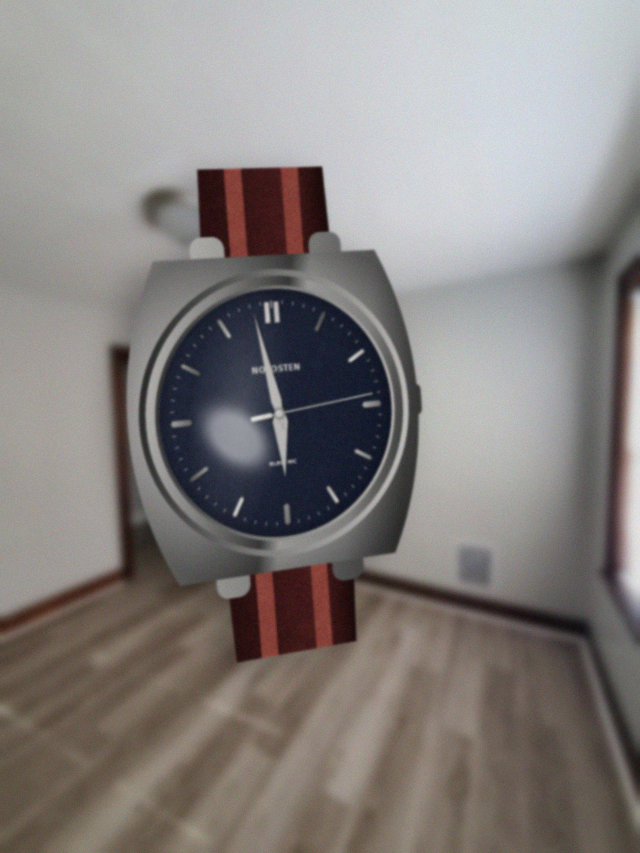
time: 5:58:14
